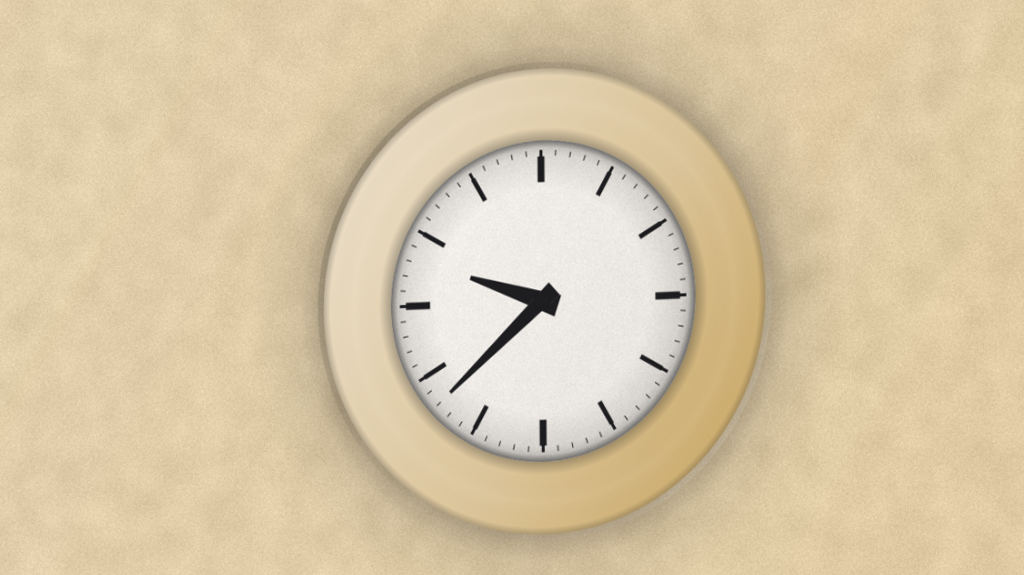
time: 9:38
